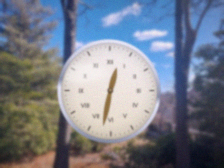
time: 12:32
